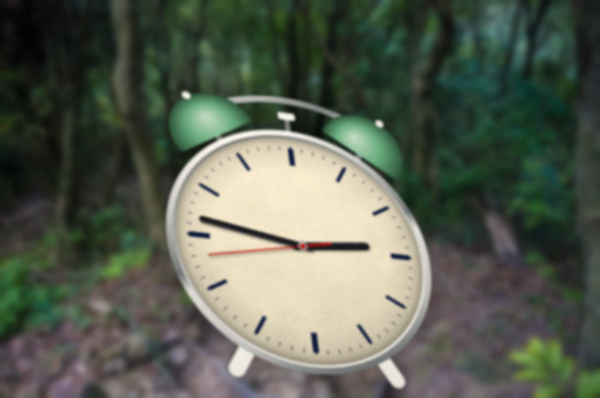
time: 2:46:43
